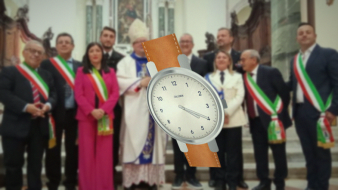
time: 4:20
